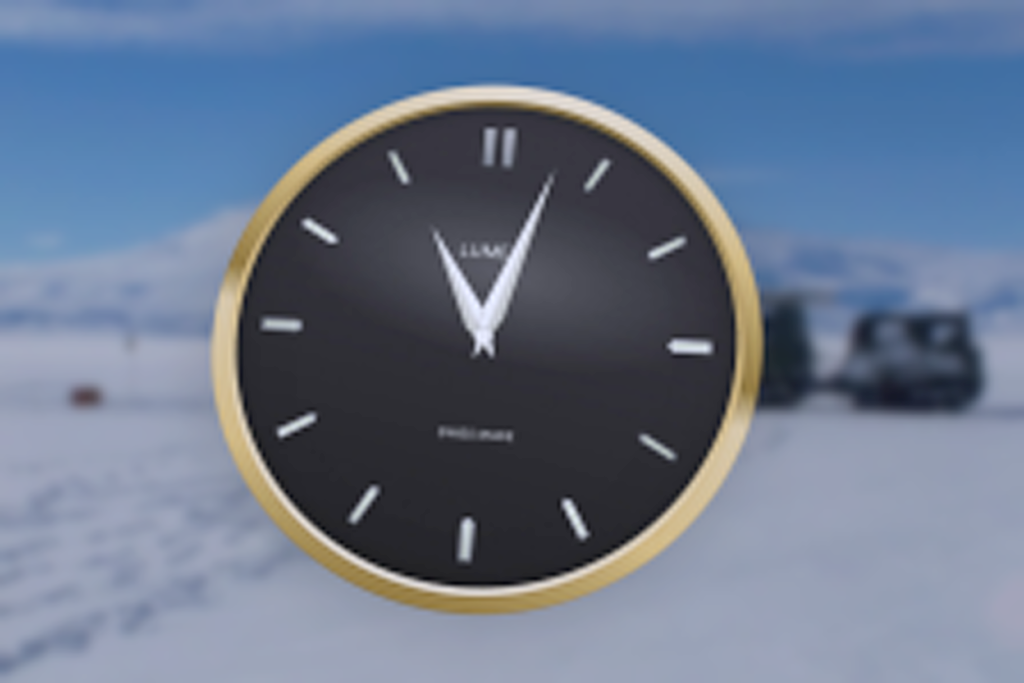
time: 11:03
